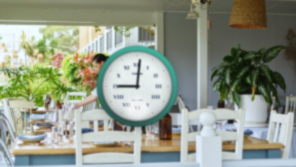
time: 9:01
